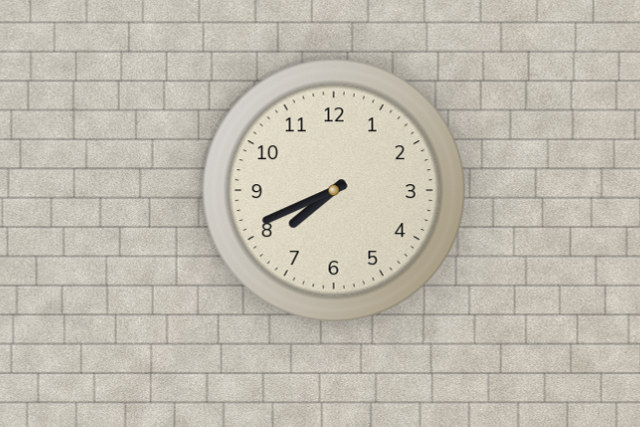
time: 7:41
